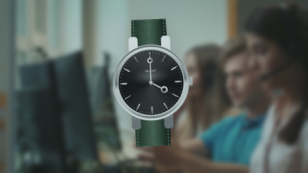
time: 4:00
